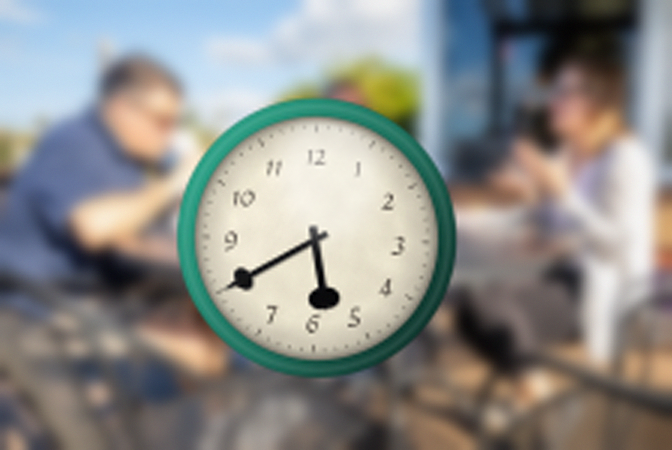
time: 5:40
